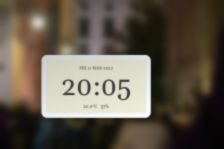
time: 20:05
